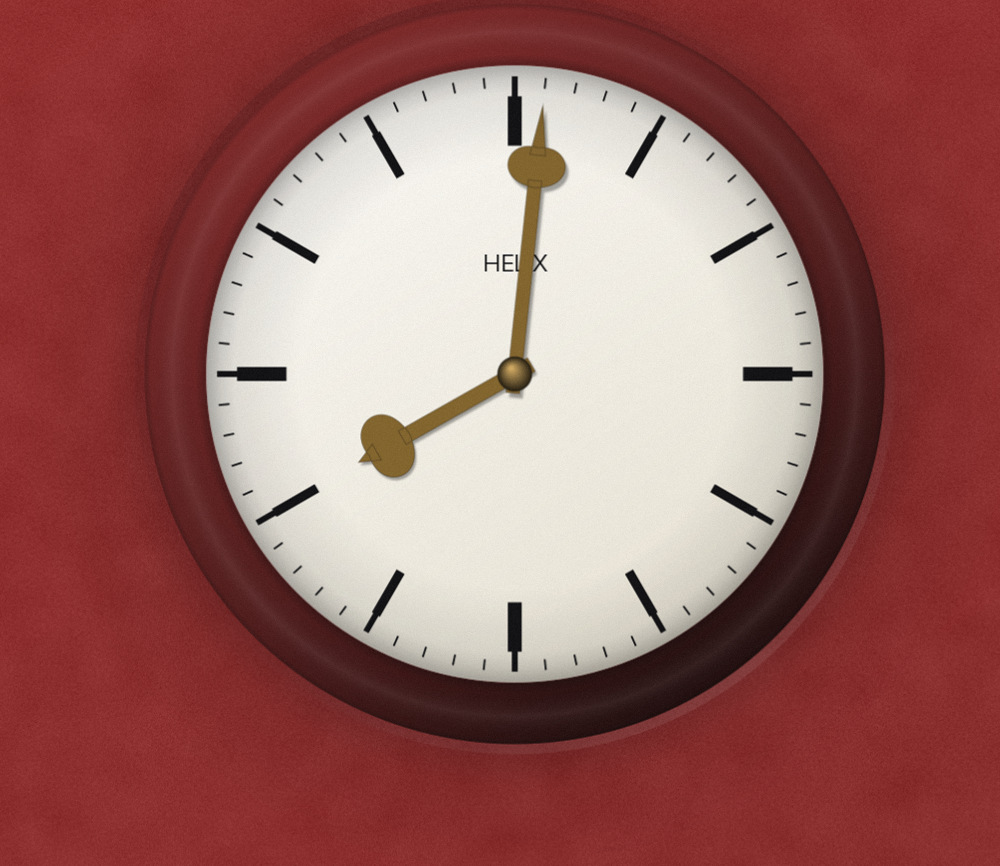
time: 8:01
